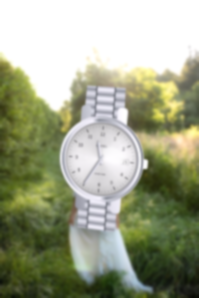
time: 11:35
